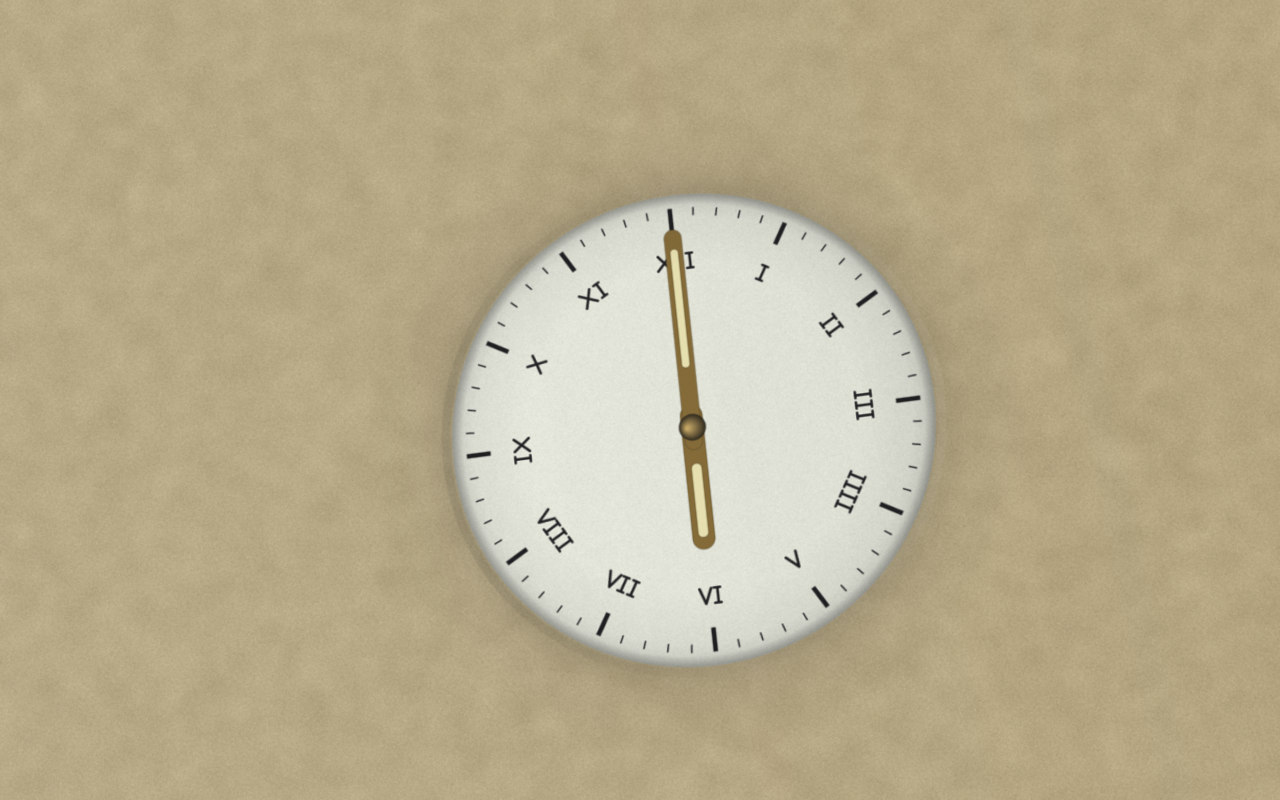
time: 6:00
